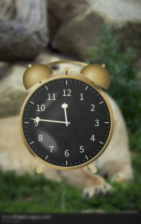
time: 11:46
